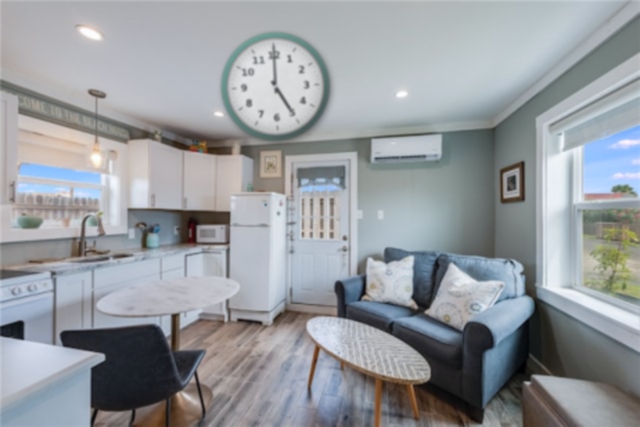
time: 5:00
